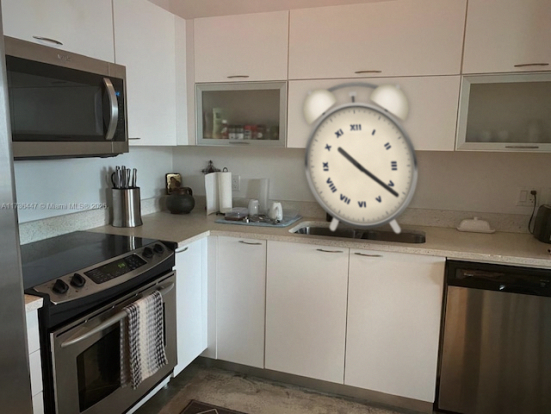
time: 10:21
